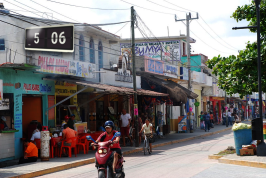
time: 5:06
